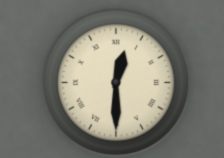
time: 12:30
